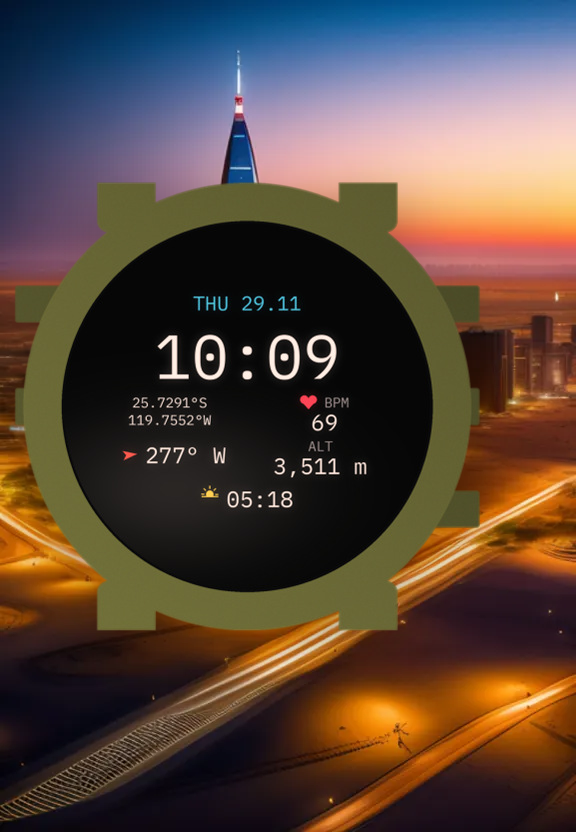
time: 10:09
